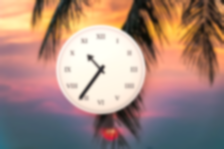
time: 10:36
